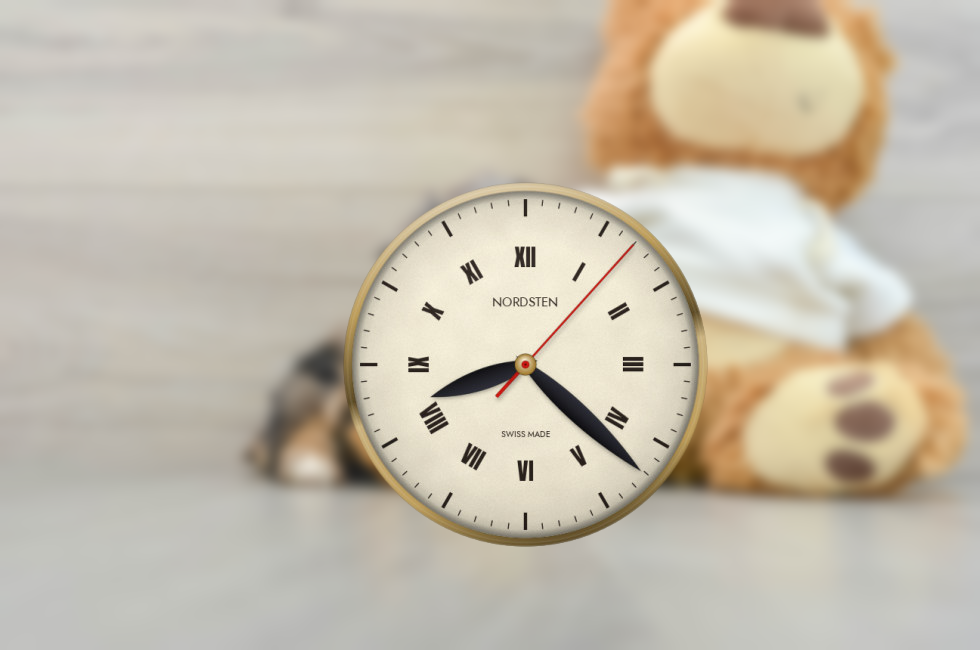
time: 8:22:07
